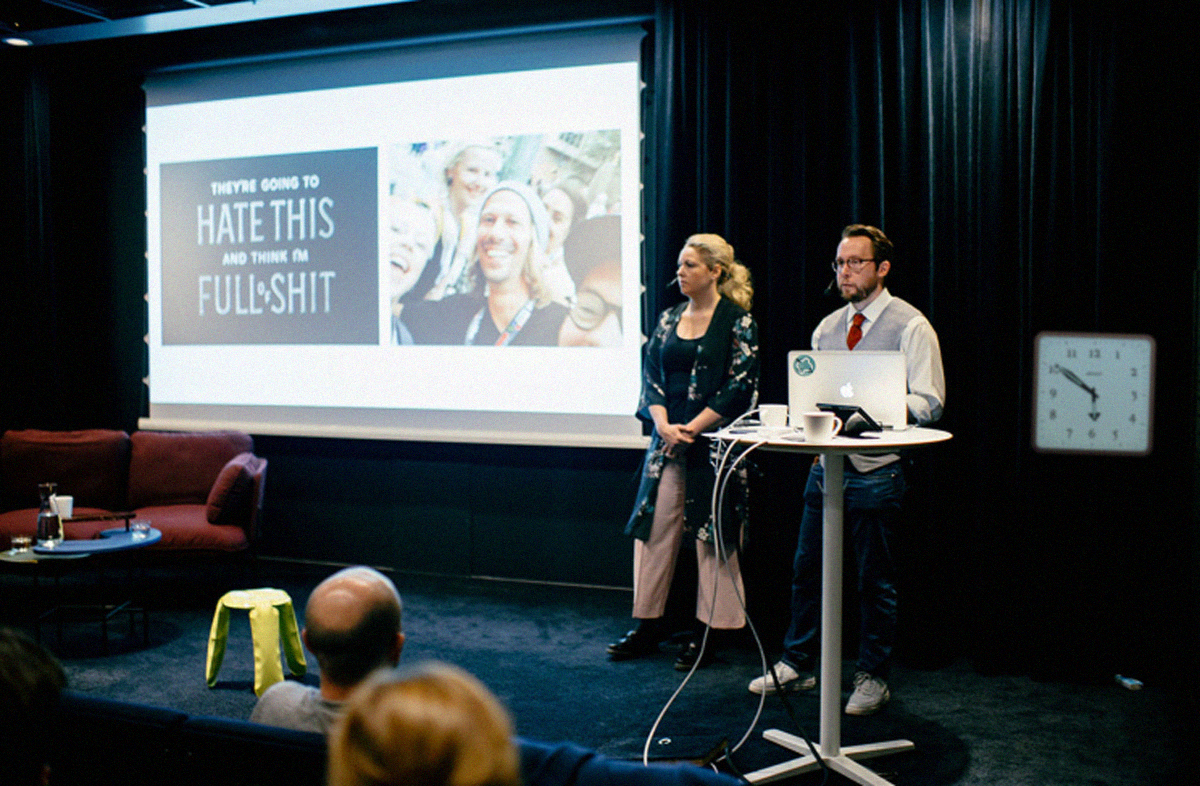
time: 5:51
